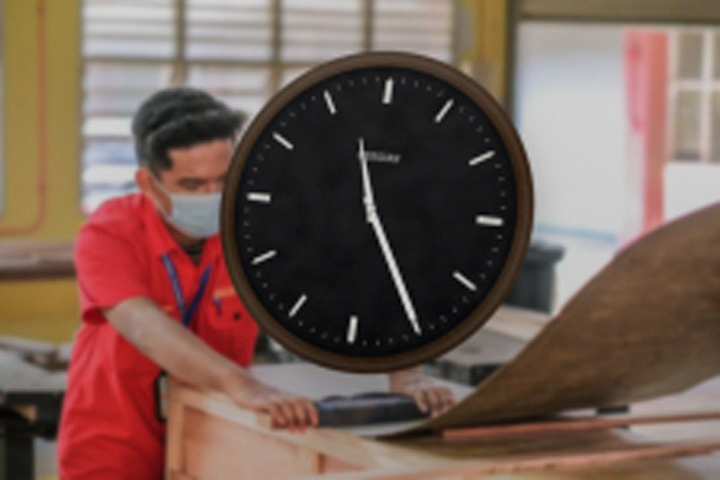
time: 11:25
